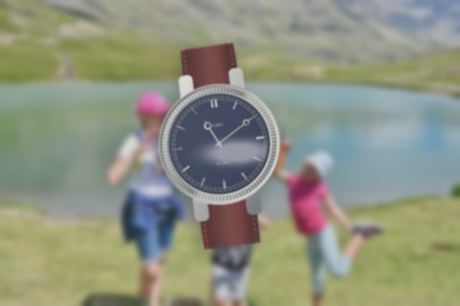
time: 11:10
